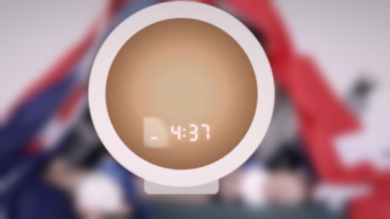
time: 4:37
